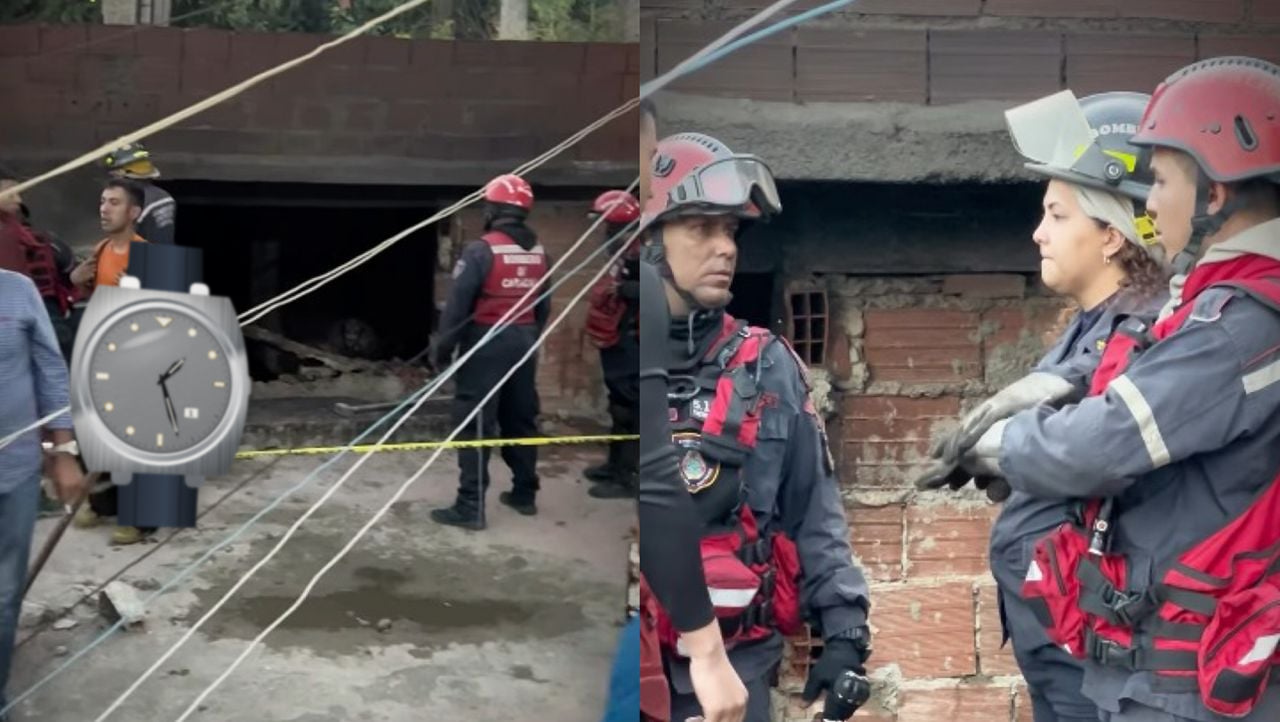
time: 1:27
